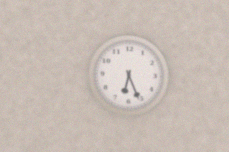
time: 6:26
